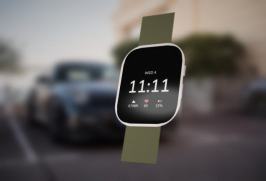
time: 11:11
